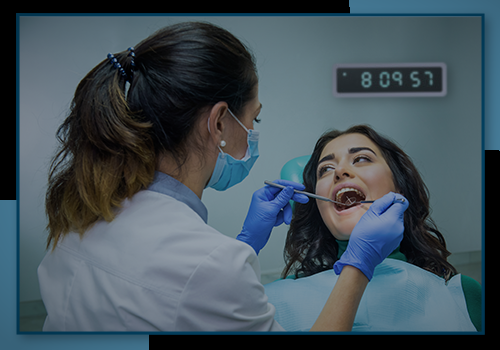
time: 8:09:57
